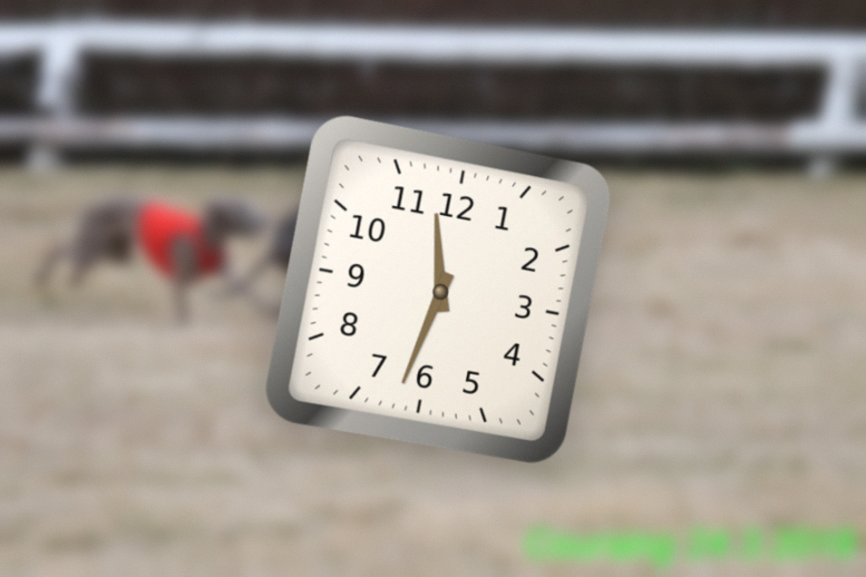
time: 11:32
